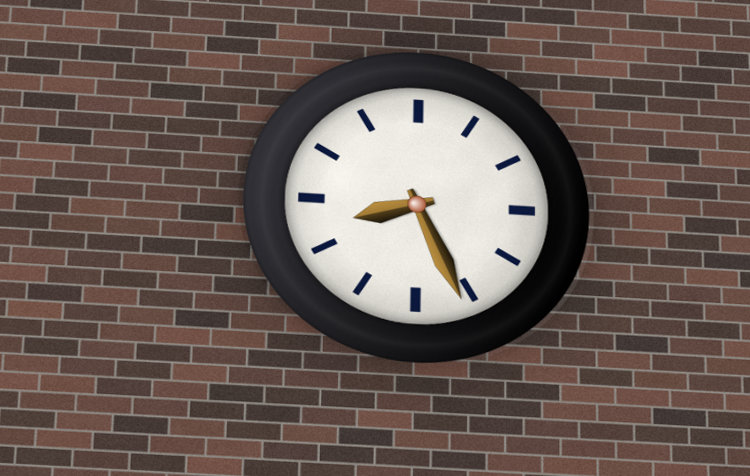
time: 8:26
